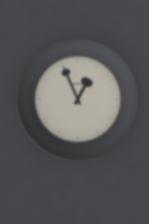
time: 12:56
